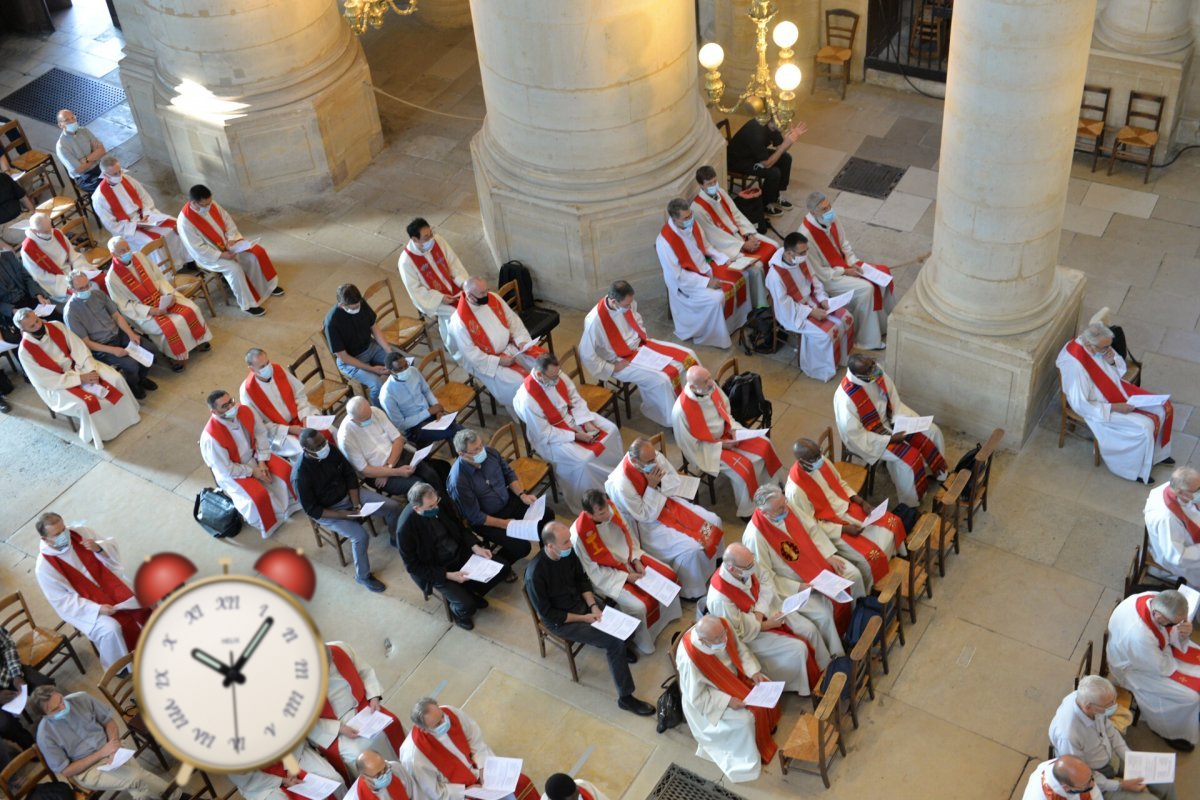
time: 10:06:30
